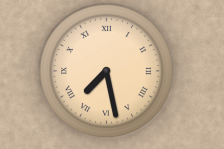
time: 7:28
